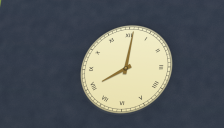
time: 8:01
